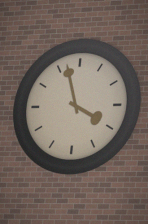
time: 3:57
